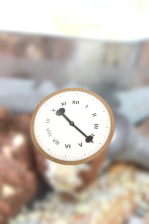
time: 10:21
